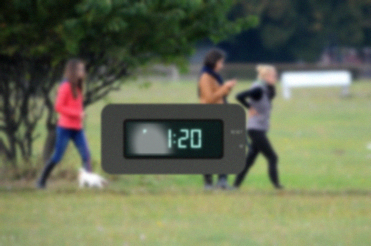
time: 1:20
